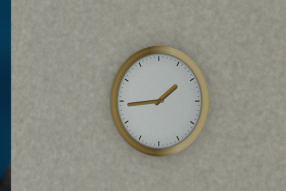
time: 1:44
